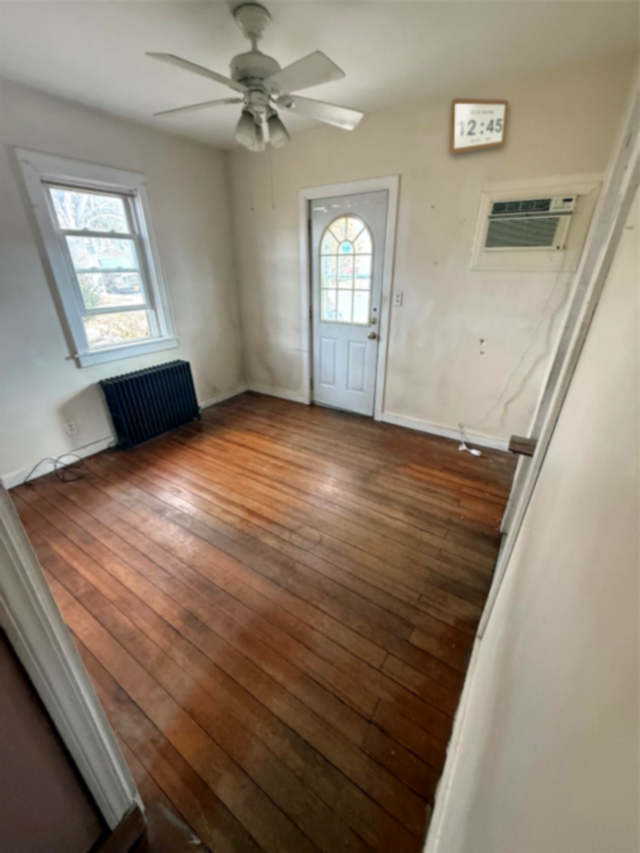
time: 12:45
